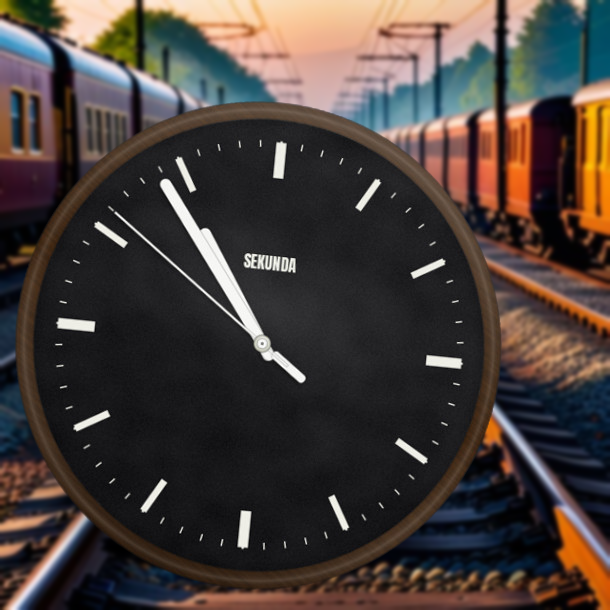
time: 10:53:51
